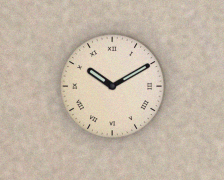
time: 10:10
